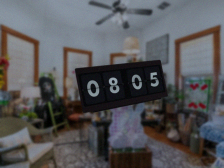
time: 8:05
